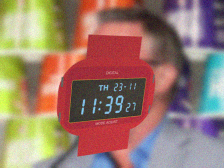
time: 11:39:27
